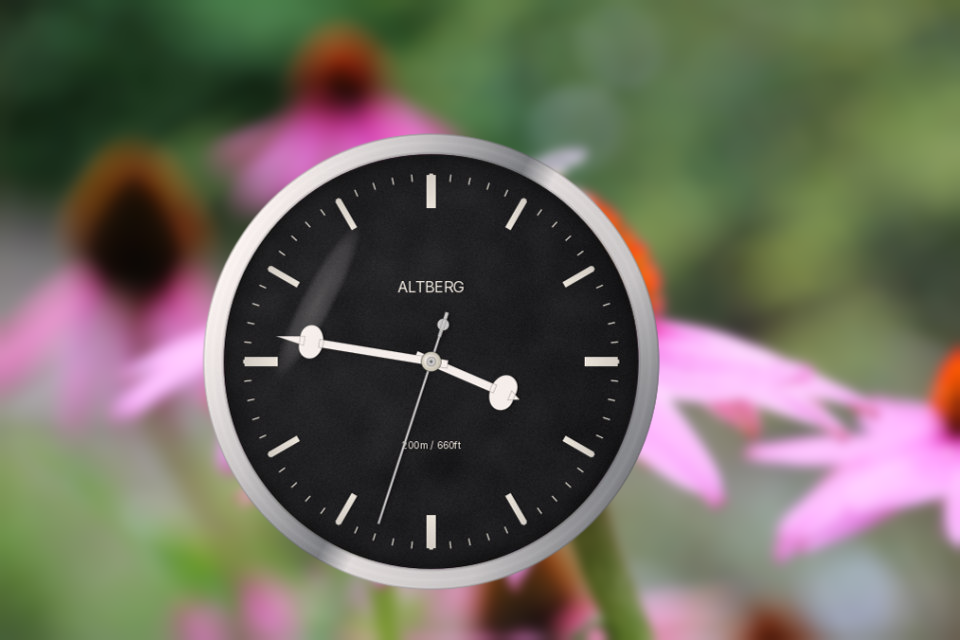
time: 3:46:33
